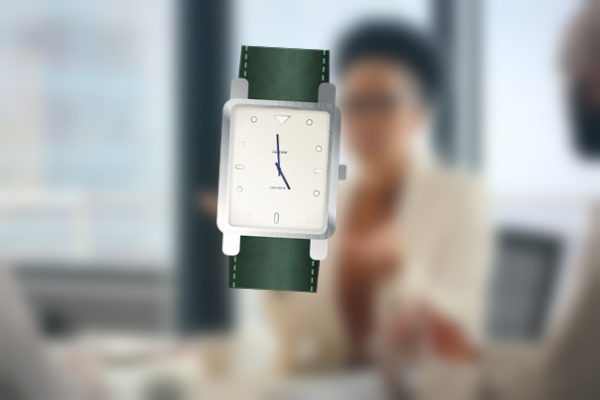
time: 4:59
